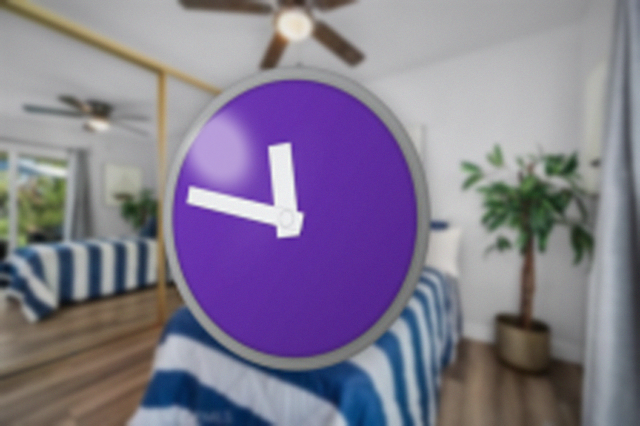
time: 11:47
